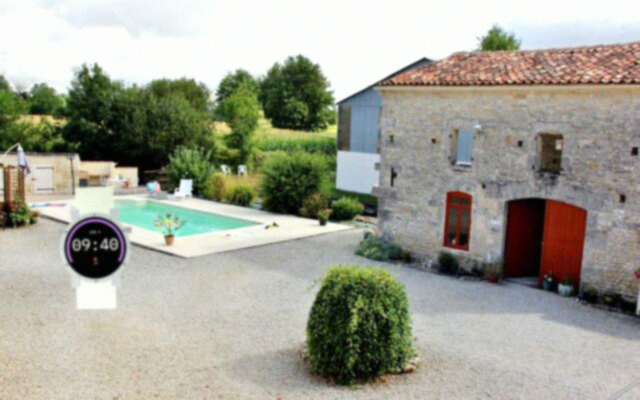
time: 9:40
